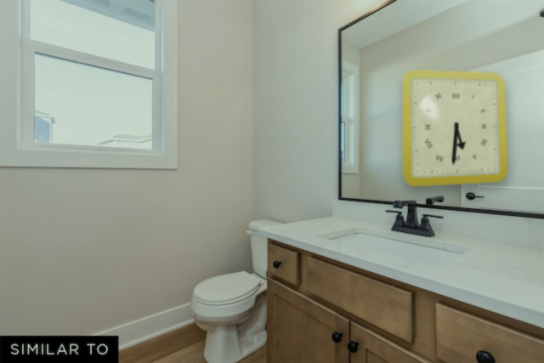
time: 5:31
